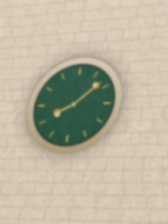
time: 8:08
